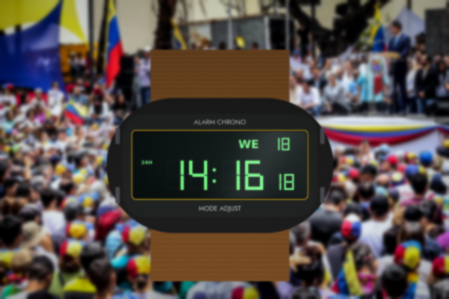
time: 14:16:18
